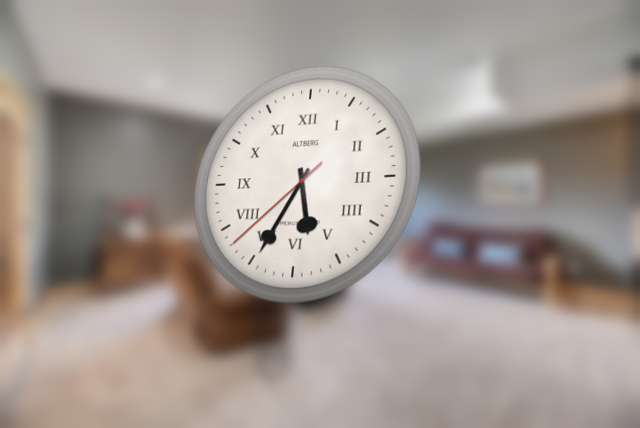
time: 5:34:38
